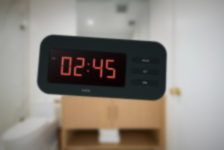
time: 2:45
